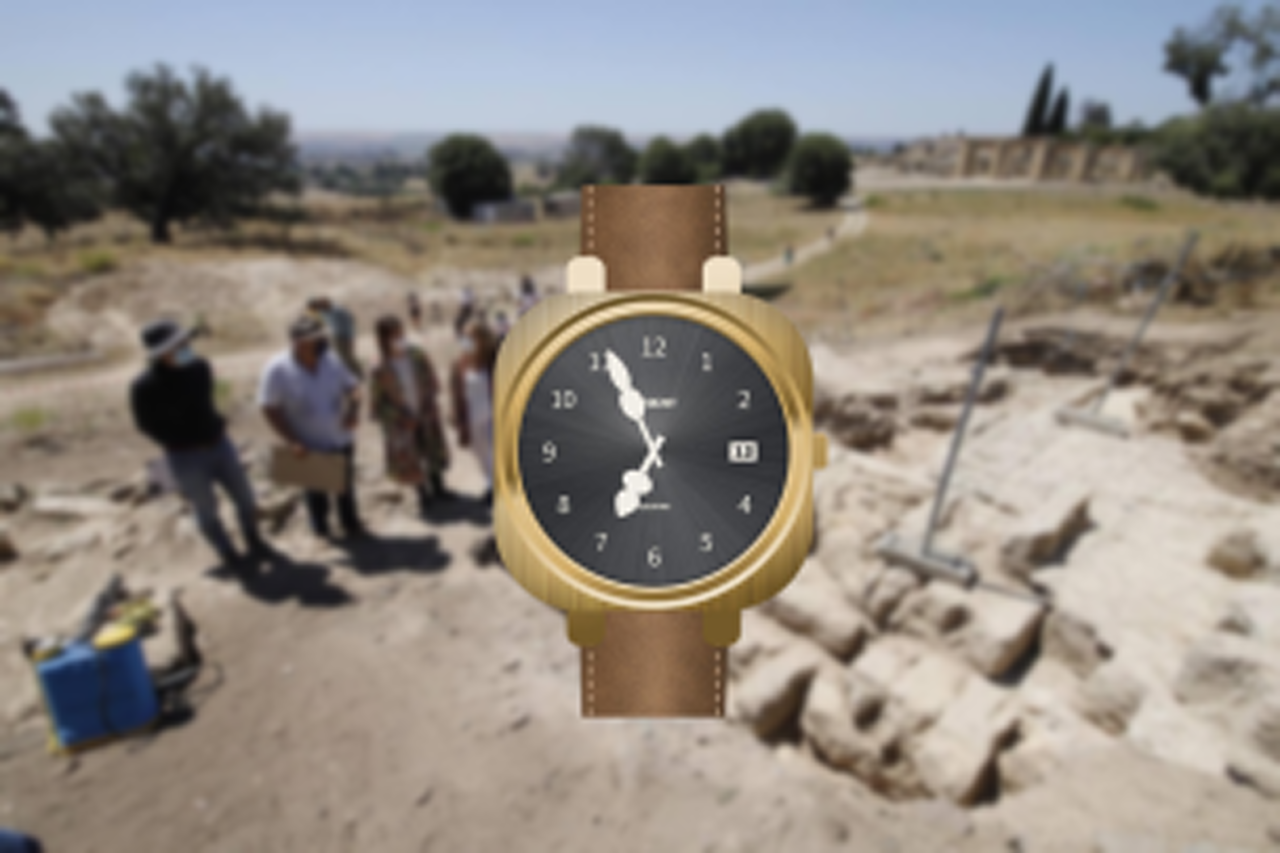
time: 6:56
